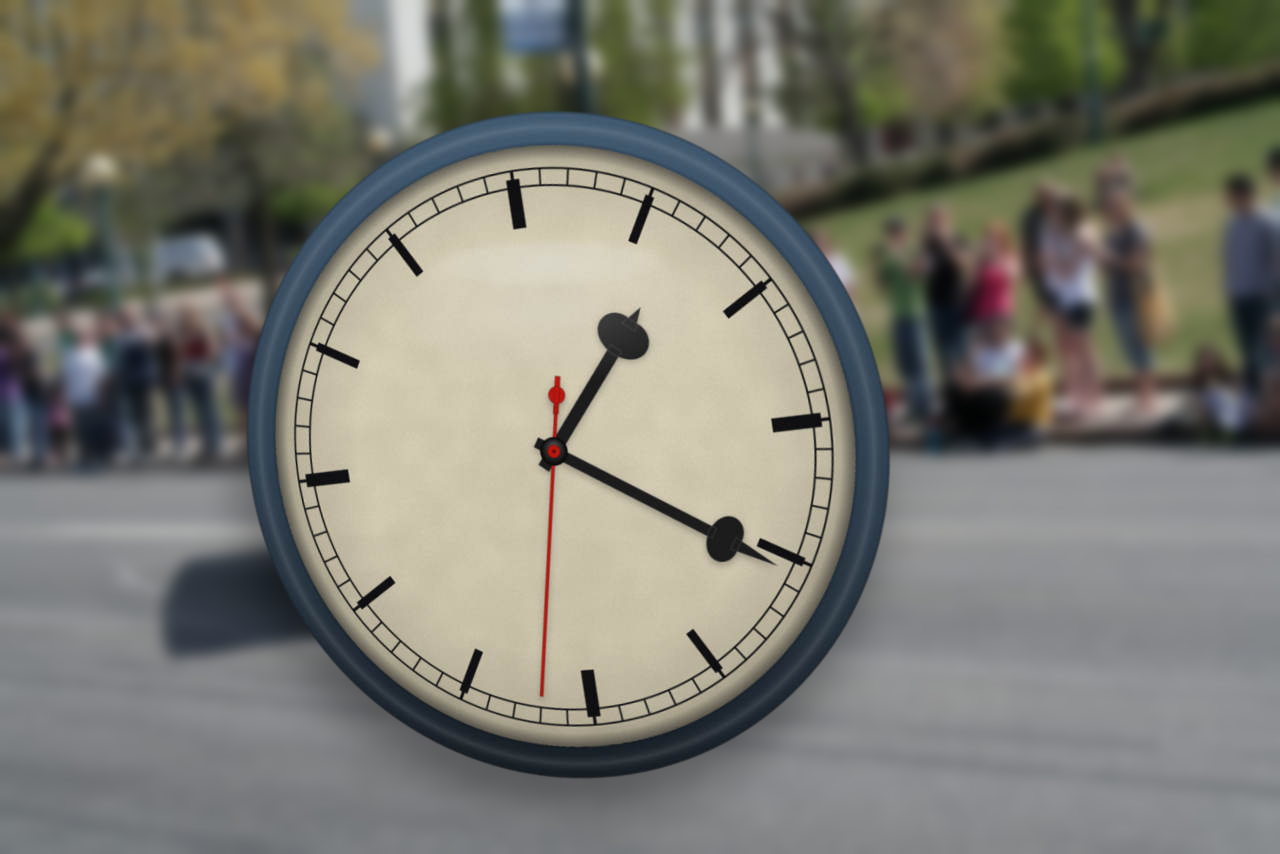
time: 1:20:32
